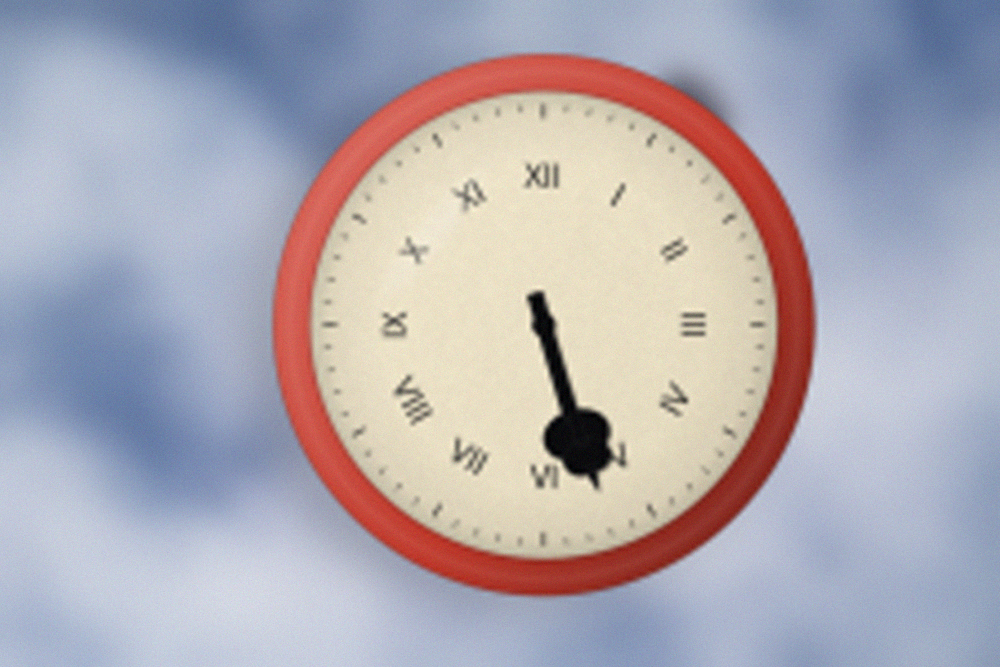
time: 5:27
